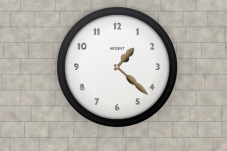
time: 1:22
